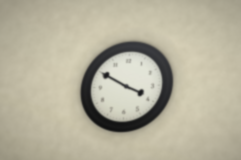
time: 3:50
